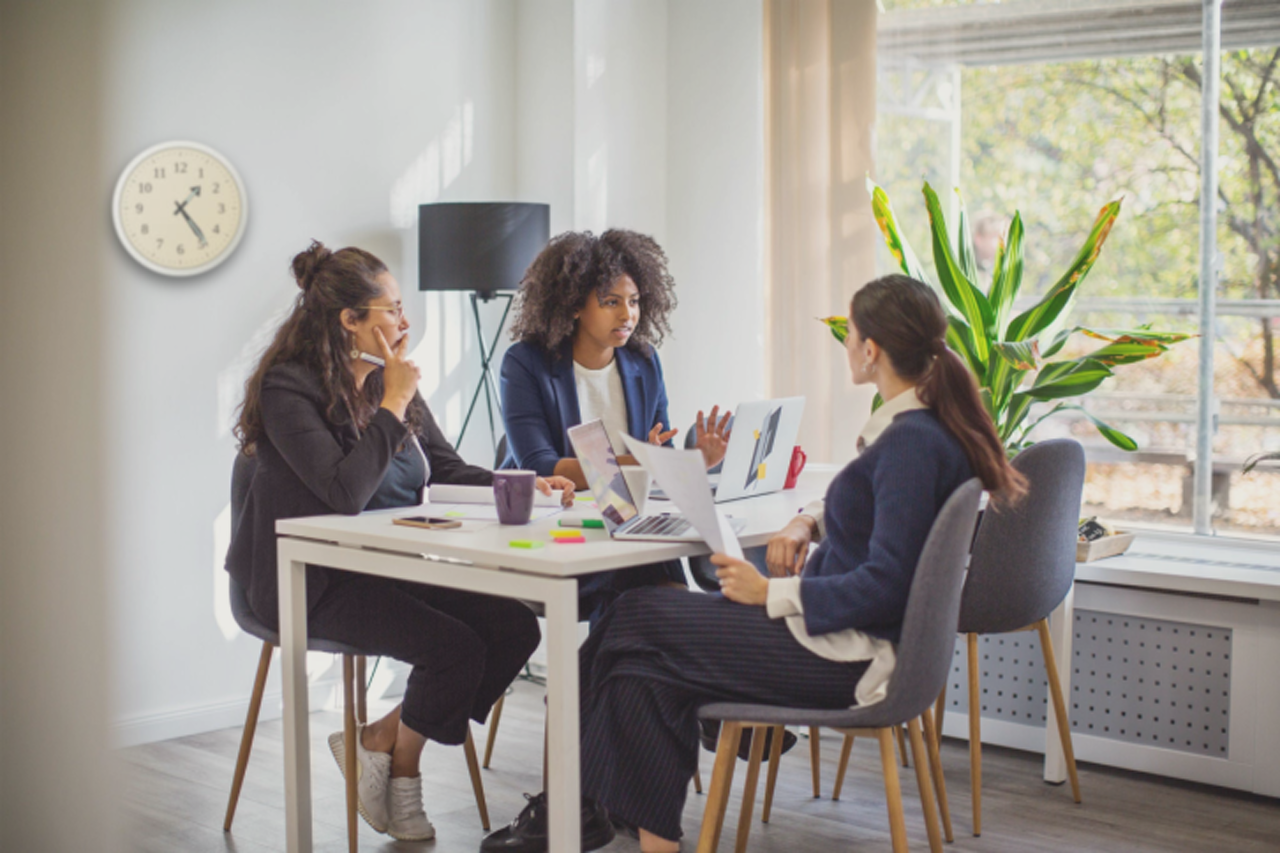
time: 1:24
